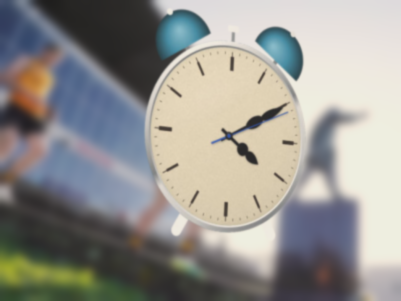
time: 4:10:11
